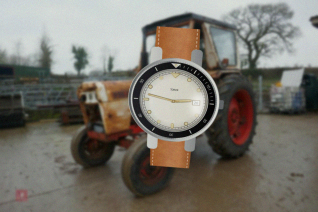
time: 2:47
